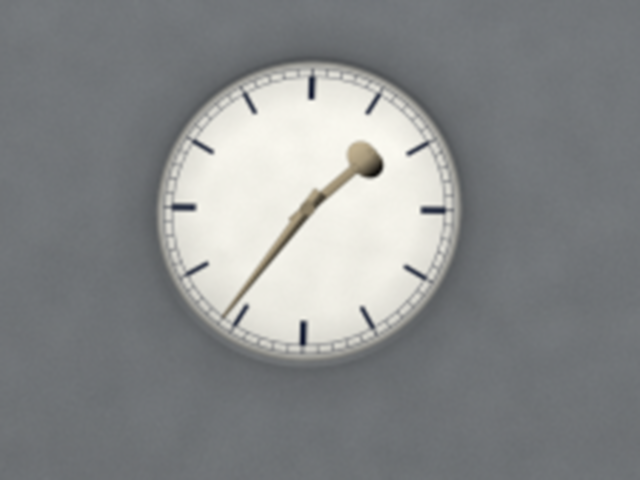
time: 1:36
